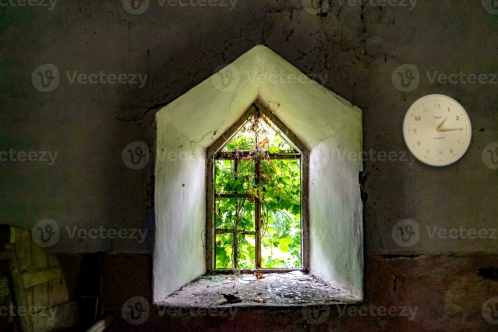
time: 1:15
